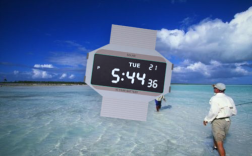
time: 5:44:36
